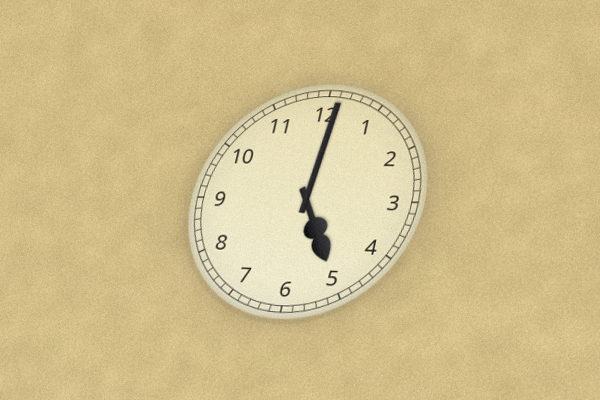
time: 5:01
